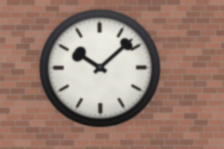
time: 10:08
